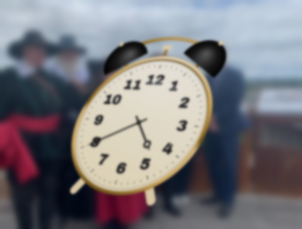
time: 4:40
